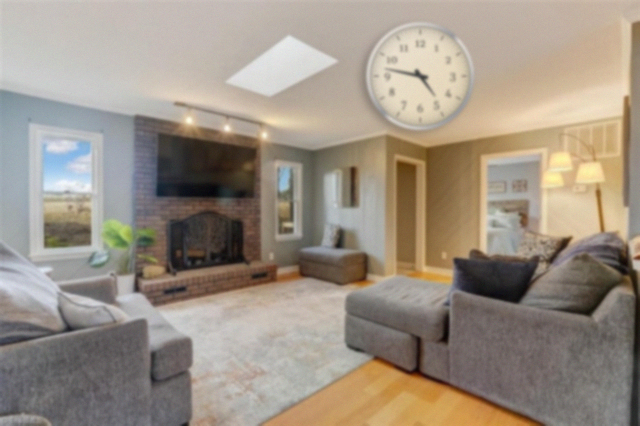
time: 4:47
